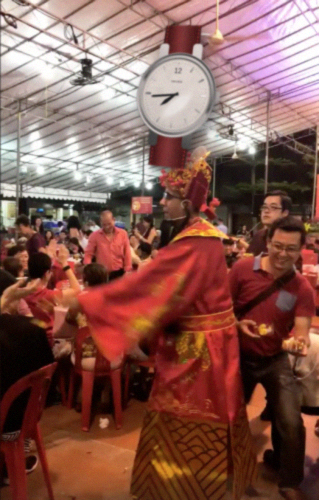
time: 7:44
